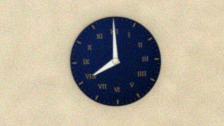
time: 8:00
